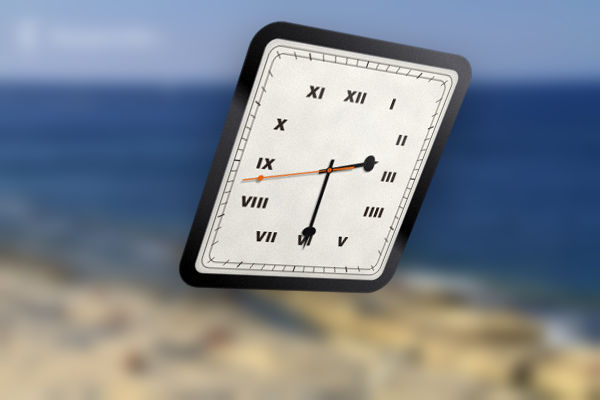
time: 2:29:43
